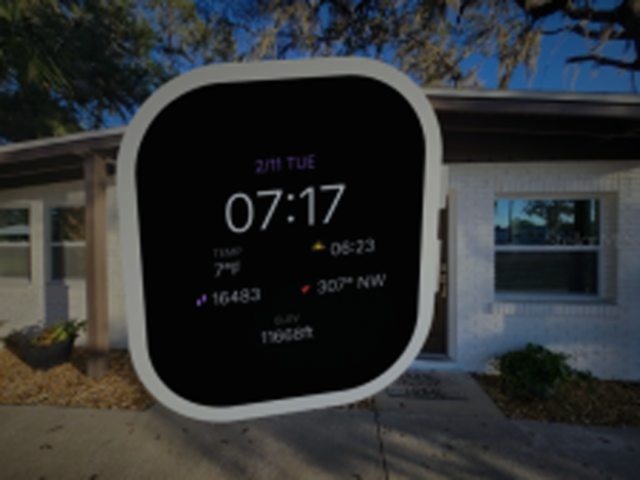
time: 7:17
